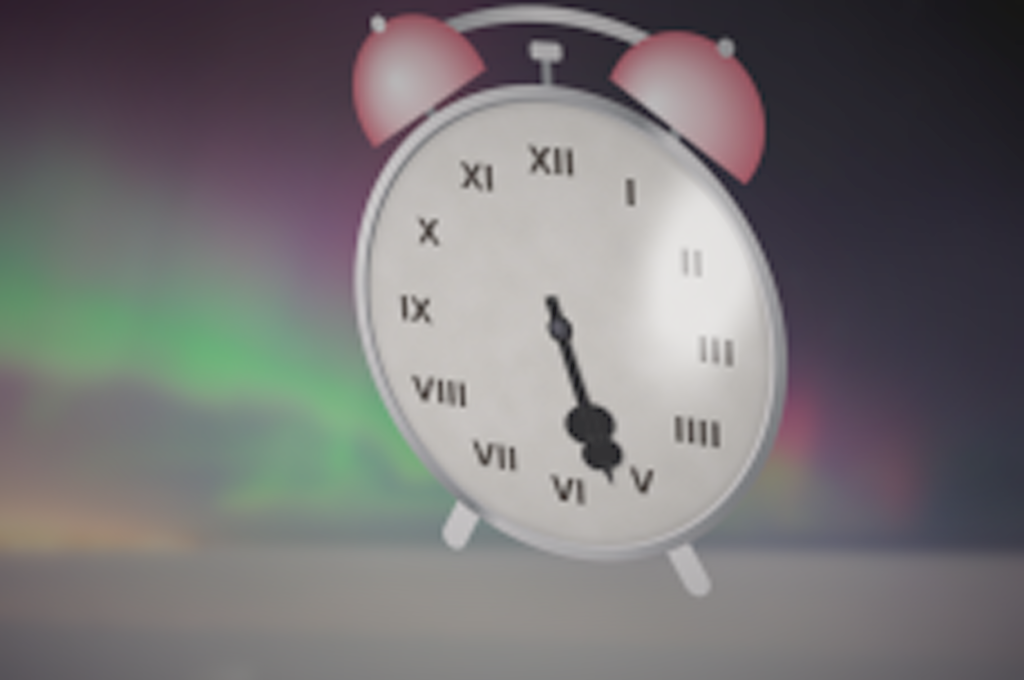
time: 5:27
